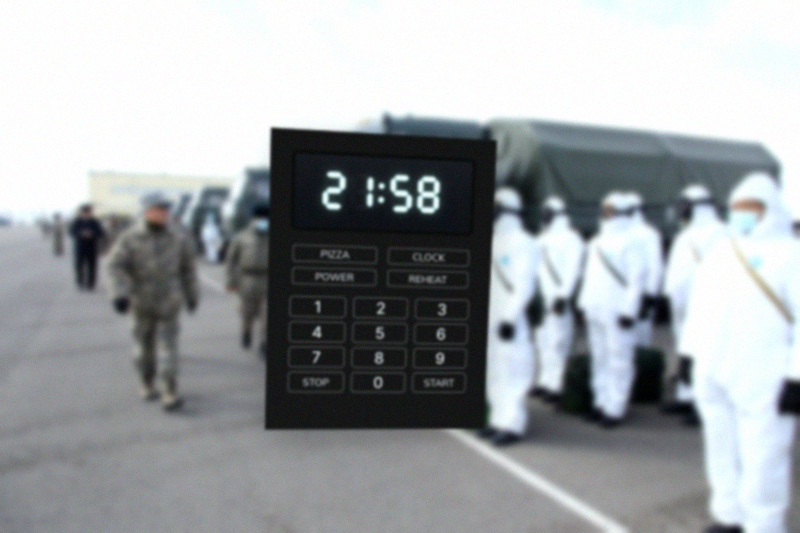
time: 21:58
